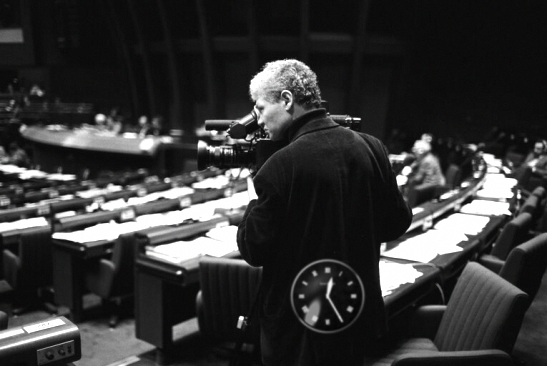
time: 12:25
